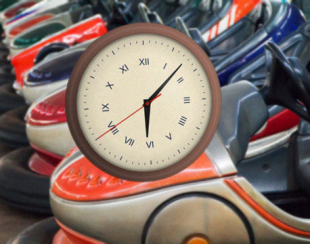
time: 6:07:40
